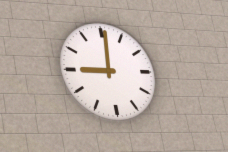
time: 9:01
